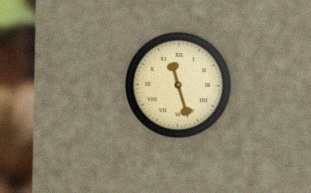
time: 11:27
